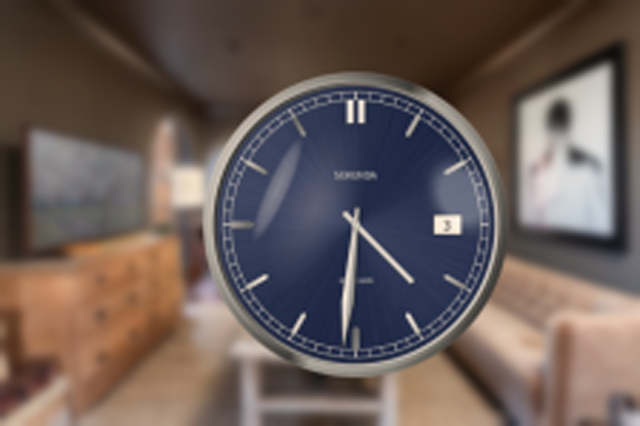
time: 4:31
